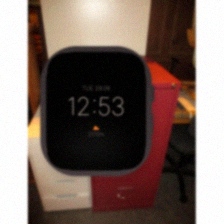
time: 12:53
